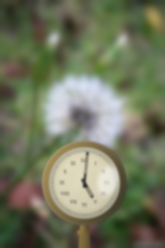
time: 5:01
